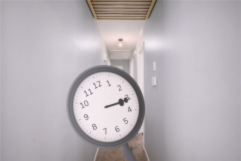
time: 3:16
